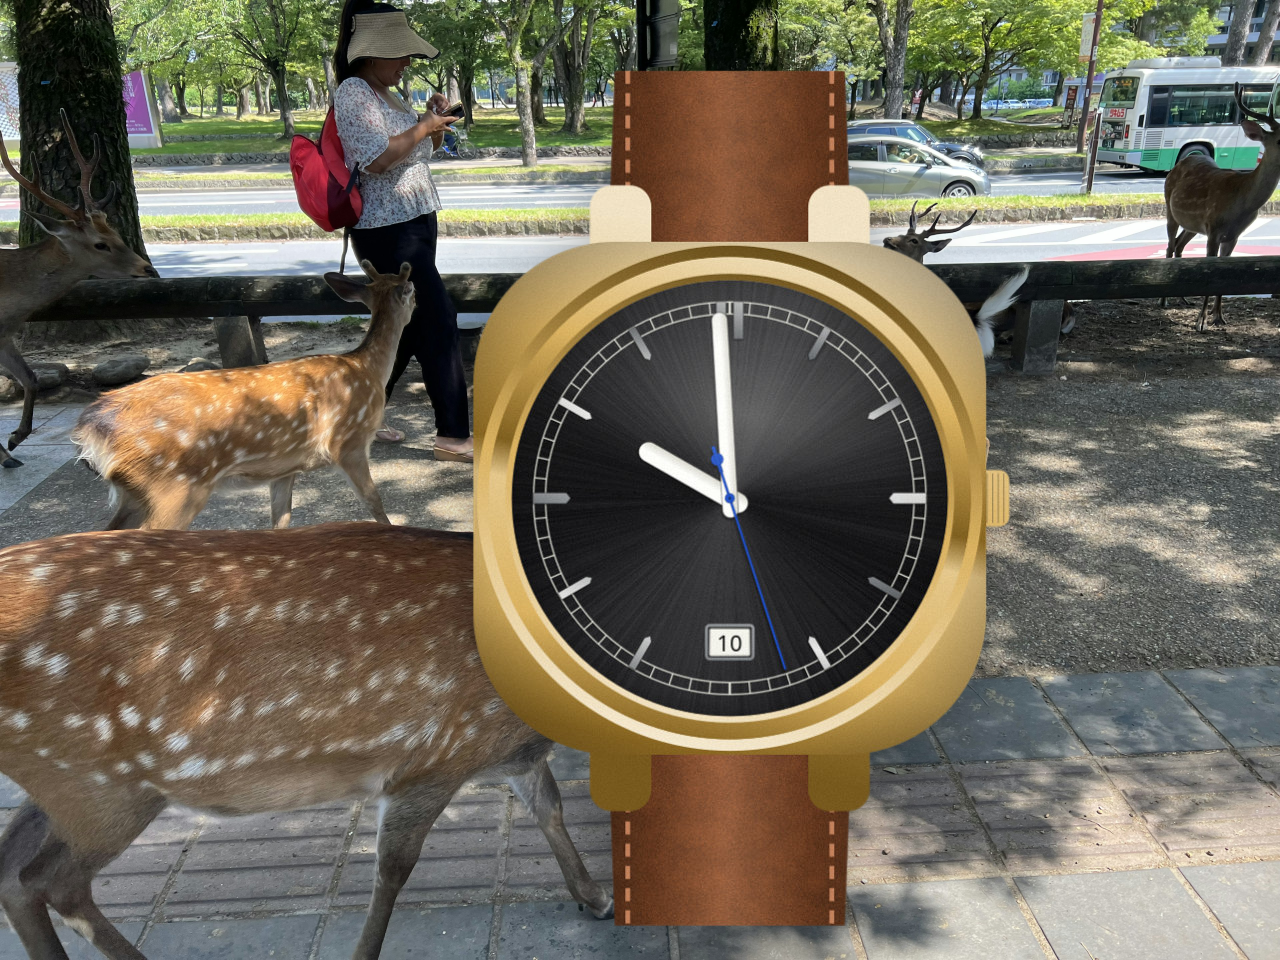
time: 9:59:27
